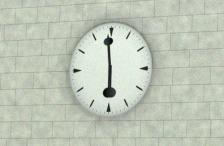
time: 5:59
